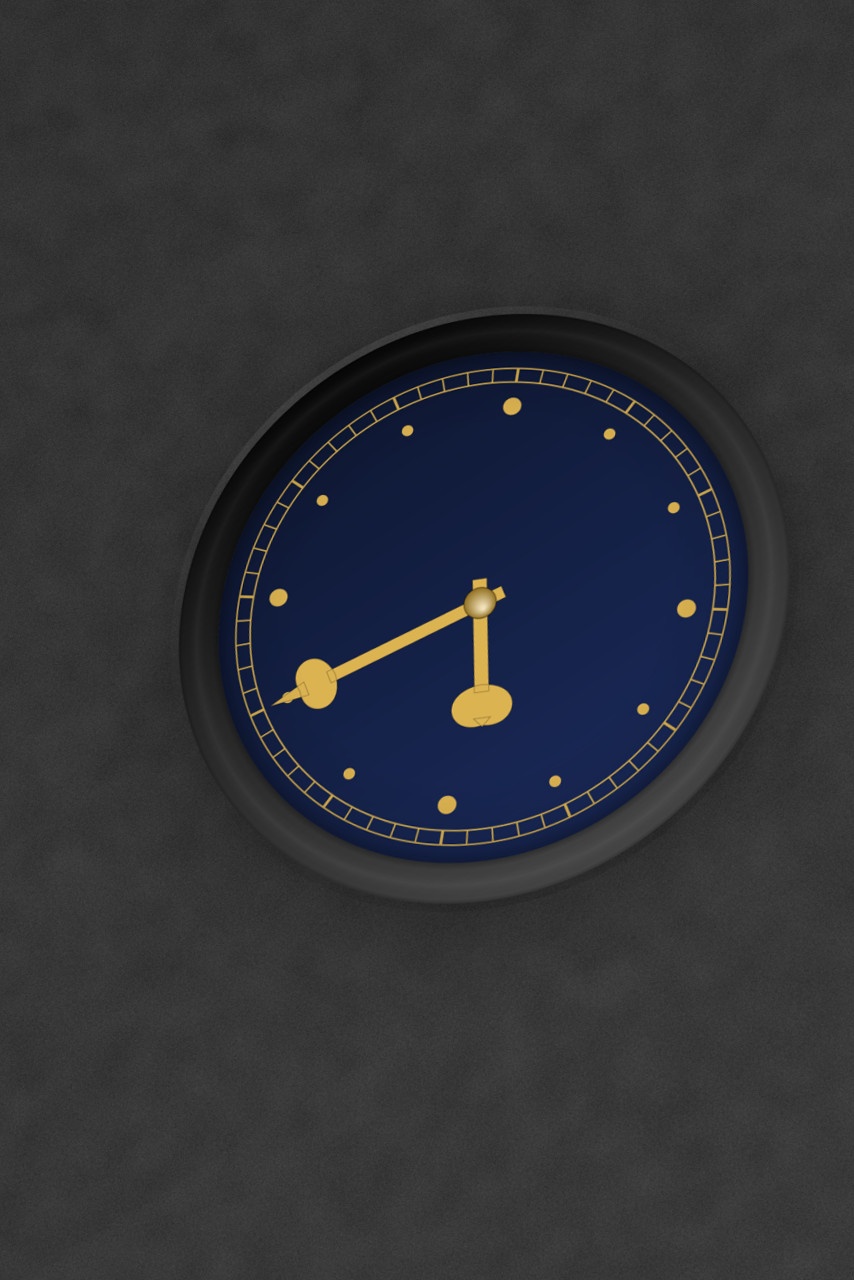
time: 5:40
